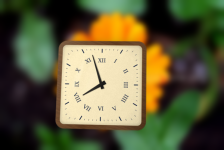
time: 7:57
